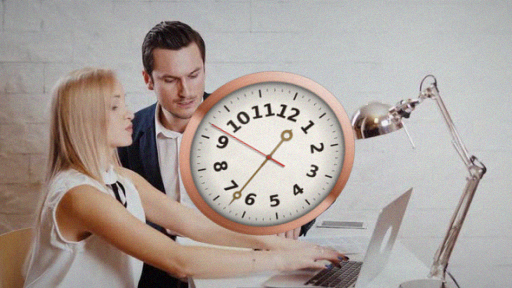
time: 12:32:47
